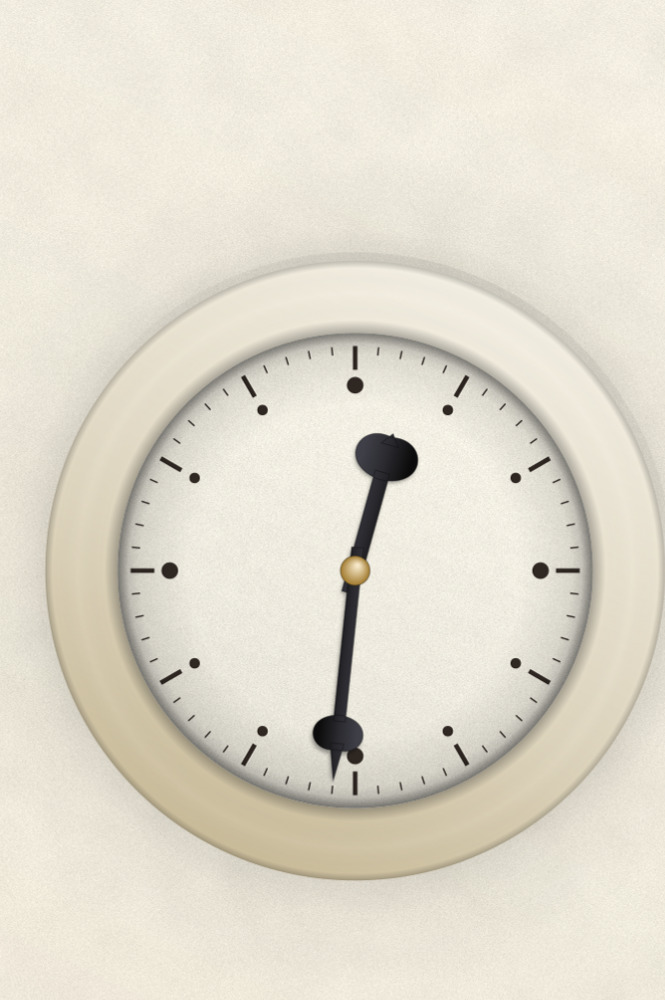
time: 12:31
